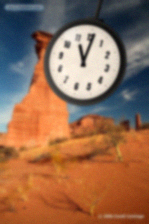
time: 11:01
